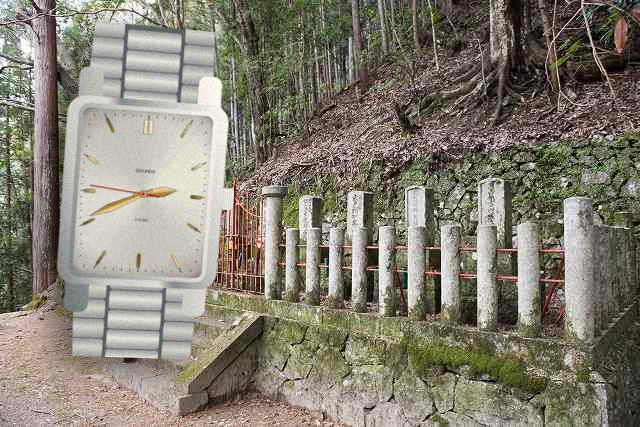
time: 2:40:46
